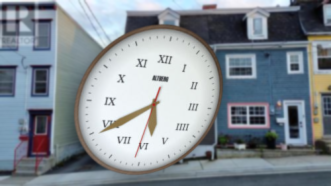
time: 5:39:31
